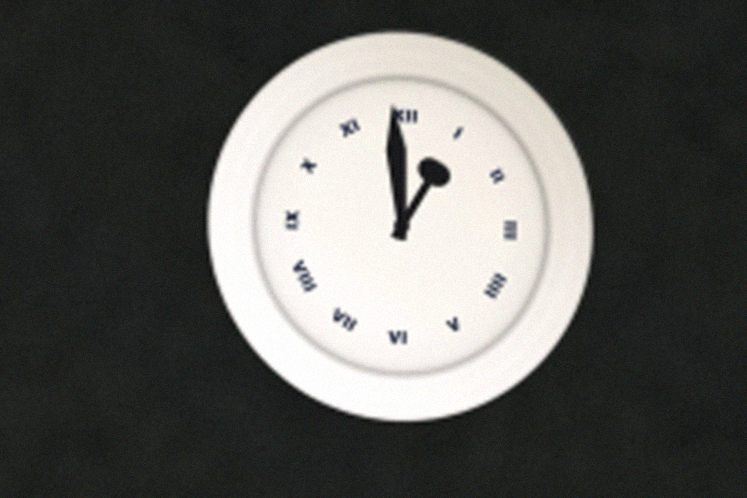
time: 12:59
